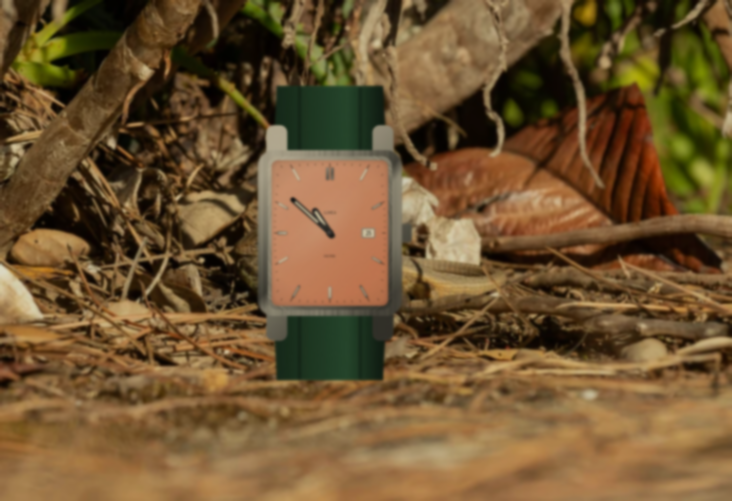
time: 10:52
